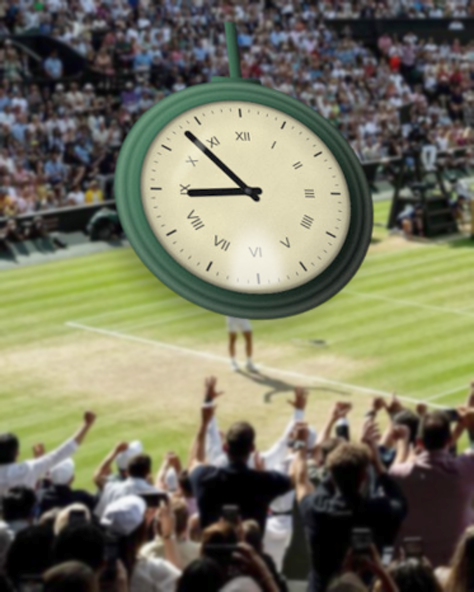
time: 8:53
